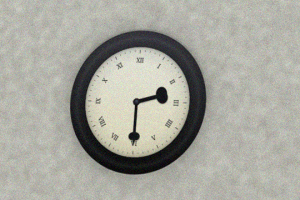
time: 2:30
